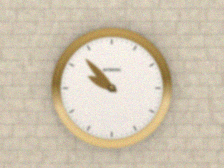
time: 9:53
